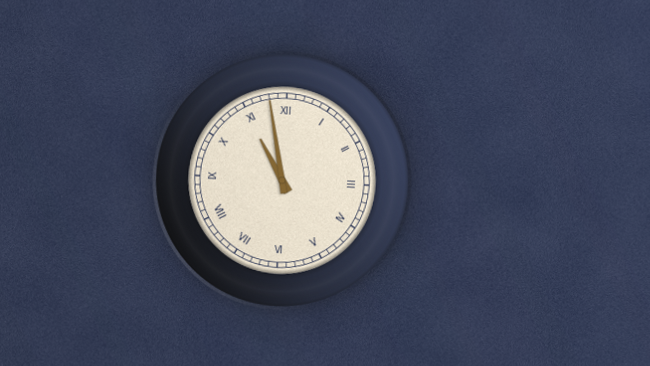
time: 10:58
